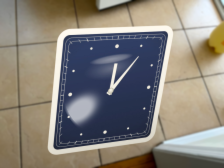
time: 12:06
